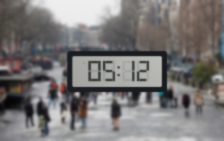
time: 5:12
